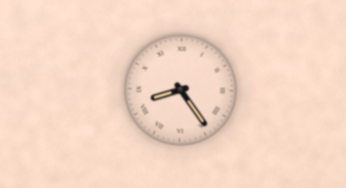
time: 8:24
